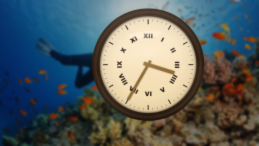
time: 3:35
